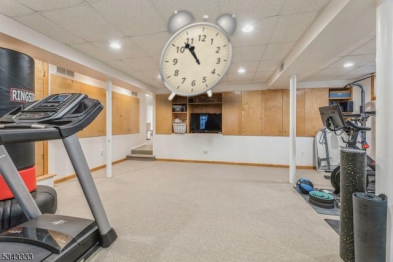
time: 10:53
